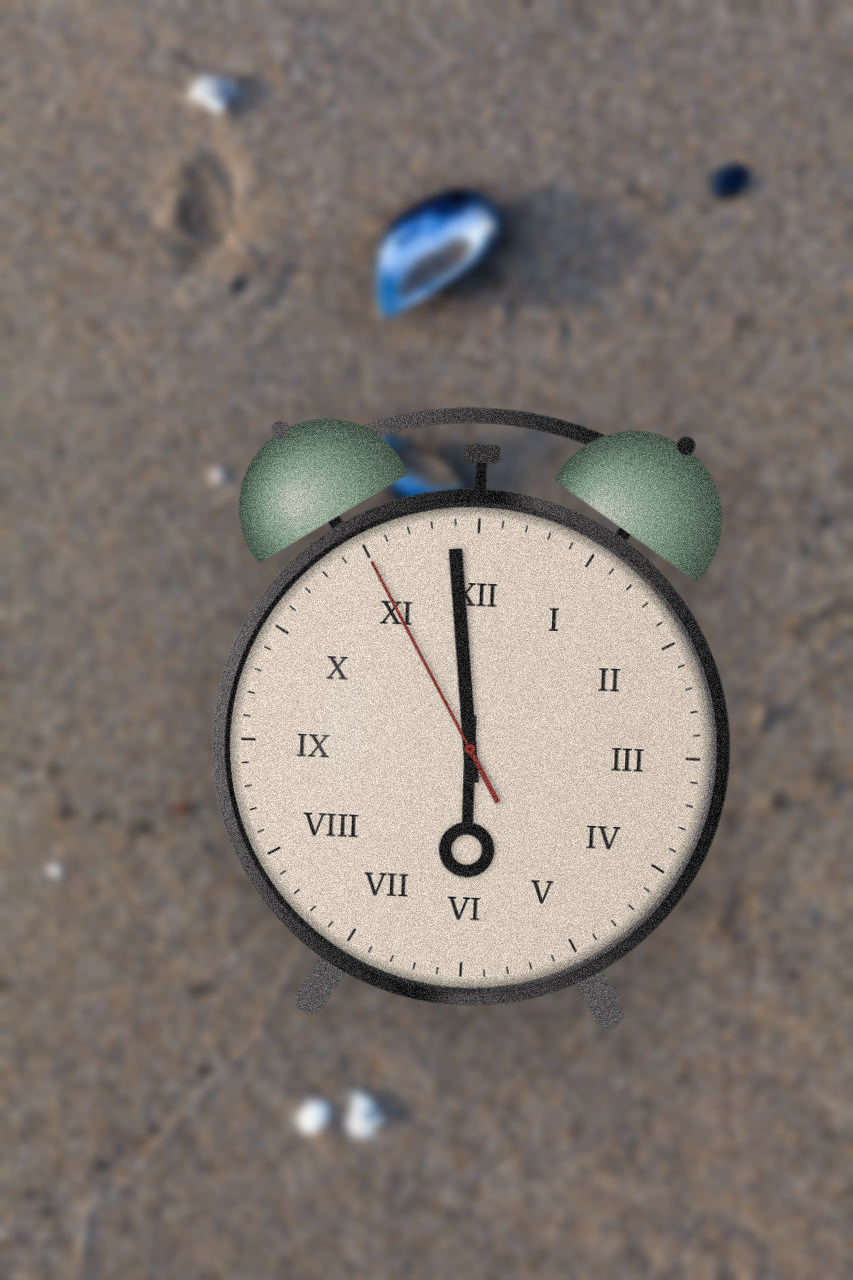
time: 5:58:55
